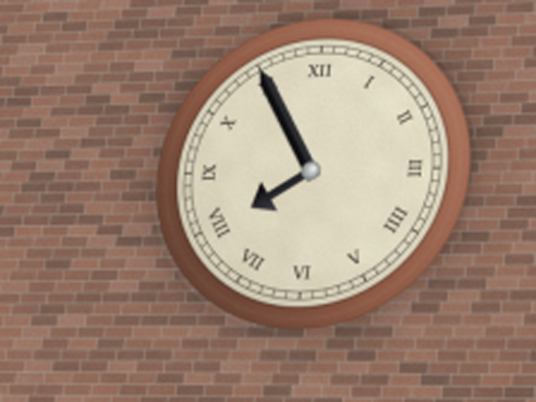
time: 7:55
